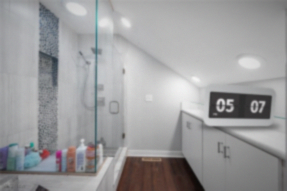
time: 5:07
